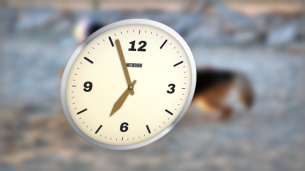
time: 6:56
